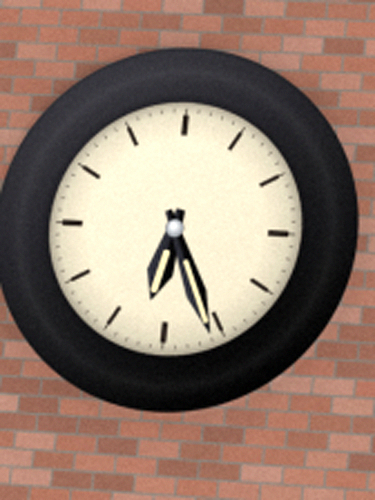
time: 6:26
